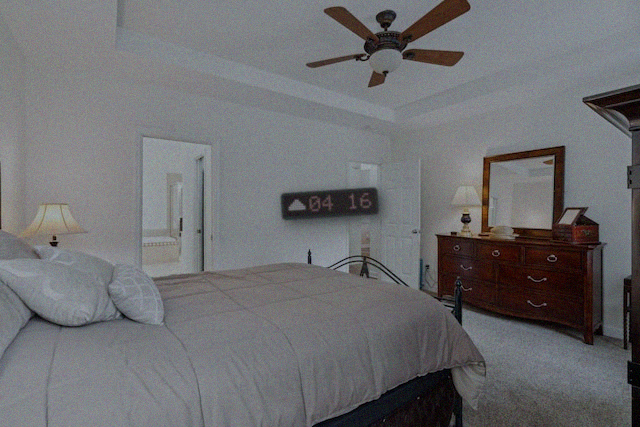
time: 4:16
